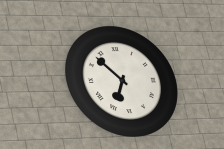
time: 6:53
